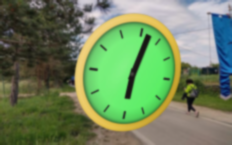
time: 6:02
